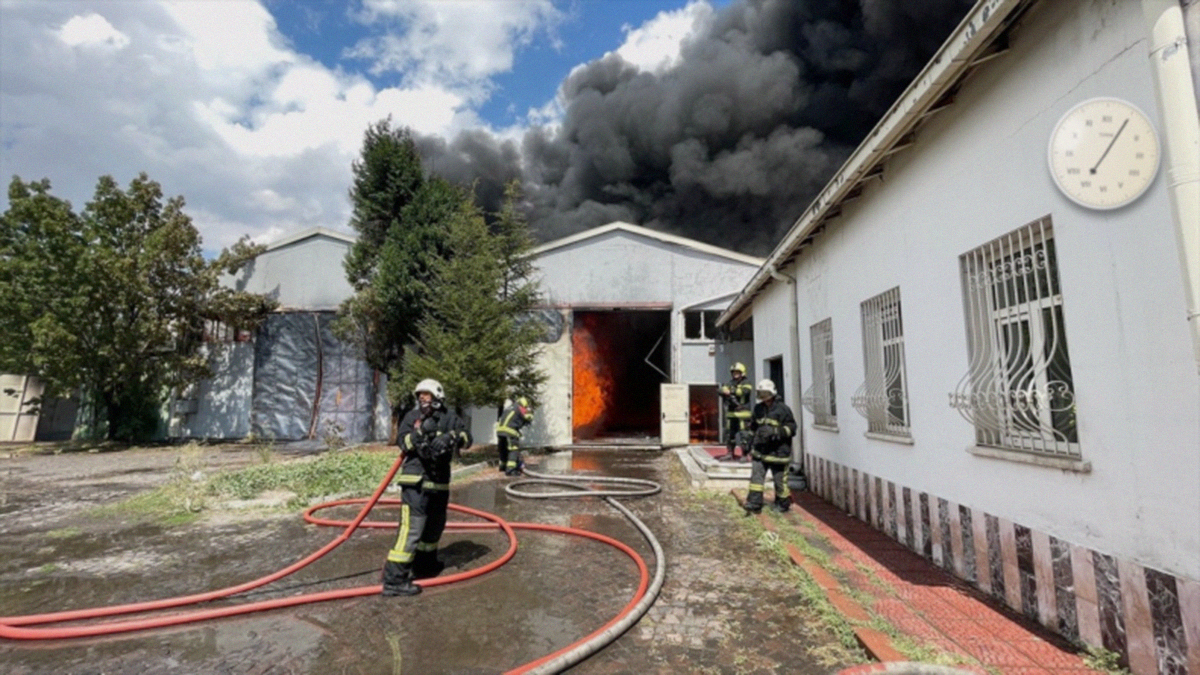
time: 7:05
